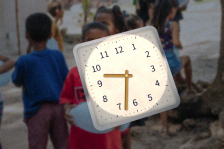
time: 9:33
